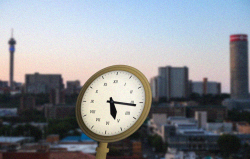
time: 5:16
